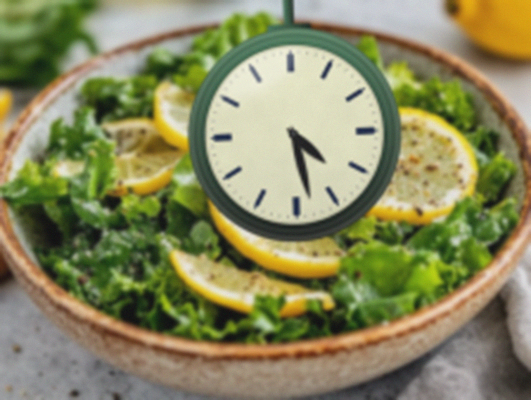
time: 4:28
